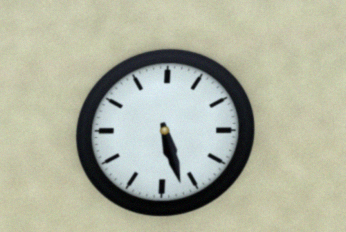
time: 5:27
